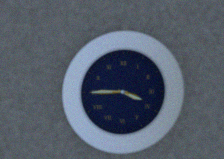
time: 3:45
